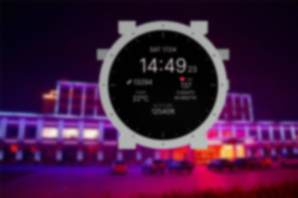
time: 14:49
